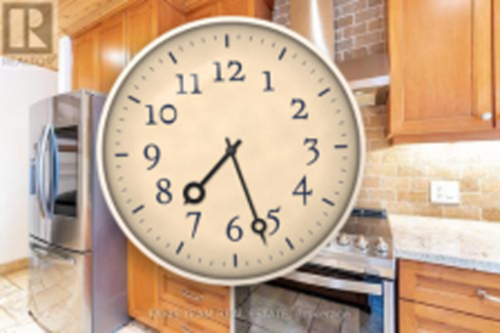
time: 7:27
